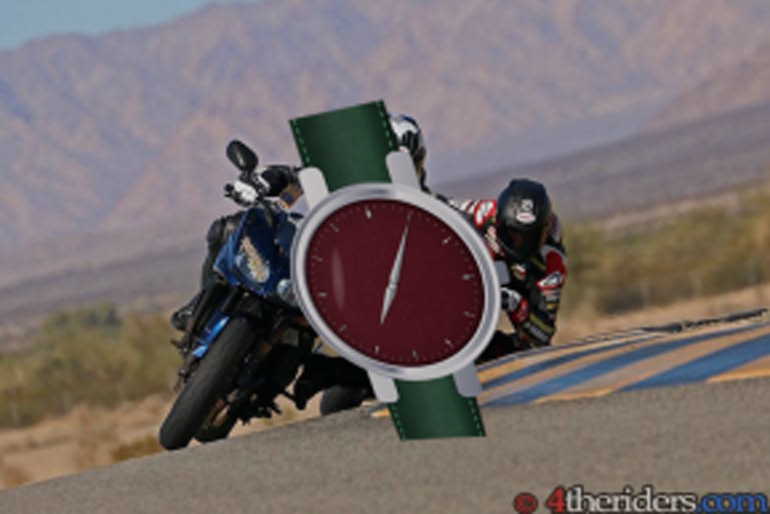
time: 7:05
